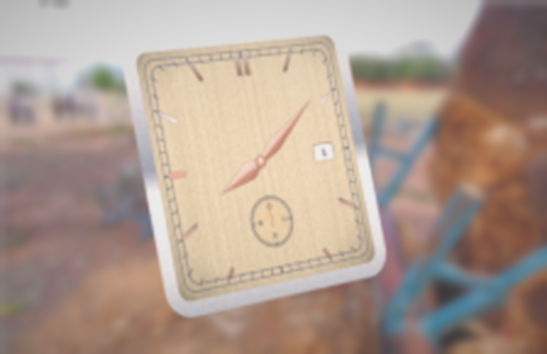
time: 8:09
